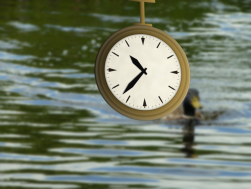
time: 10:37
